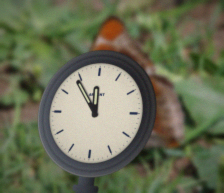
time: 11:54
